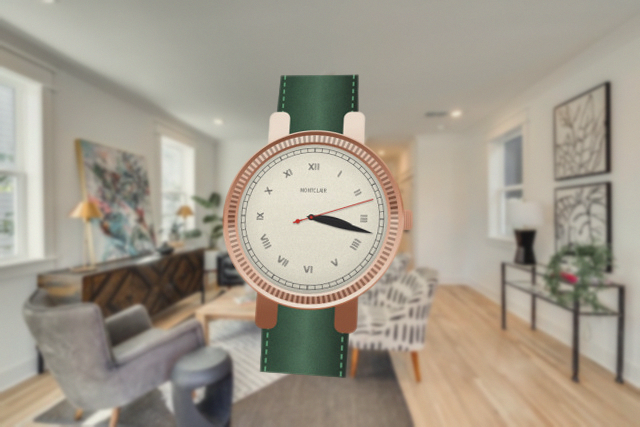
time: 3:17:12
